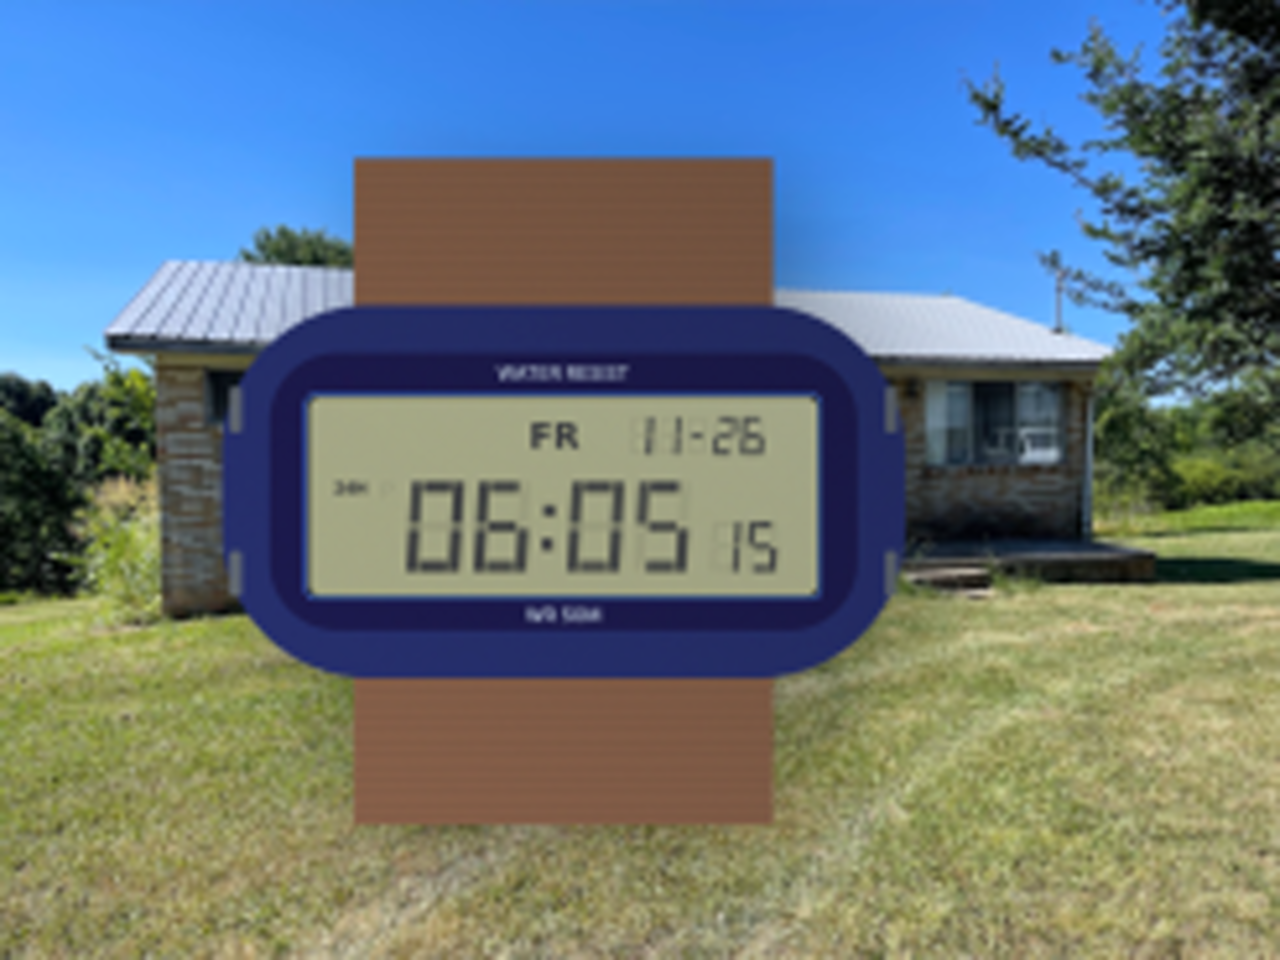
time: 6:05:15
